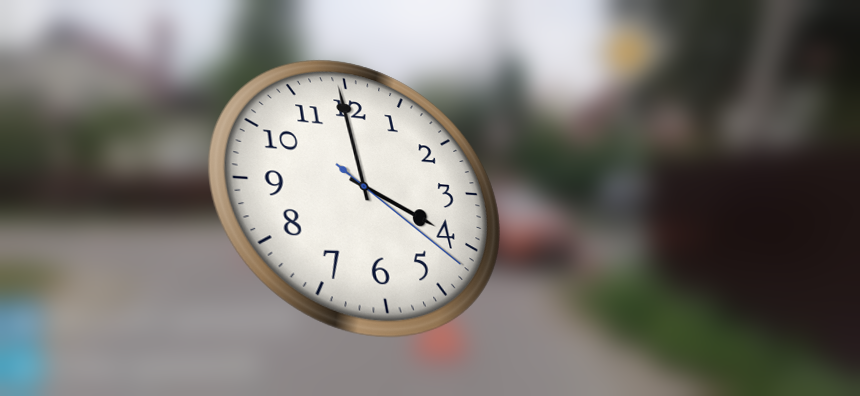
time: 3:59:22
